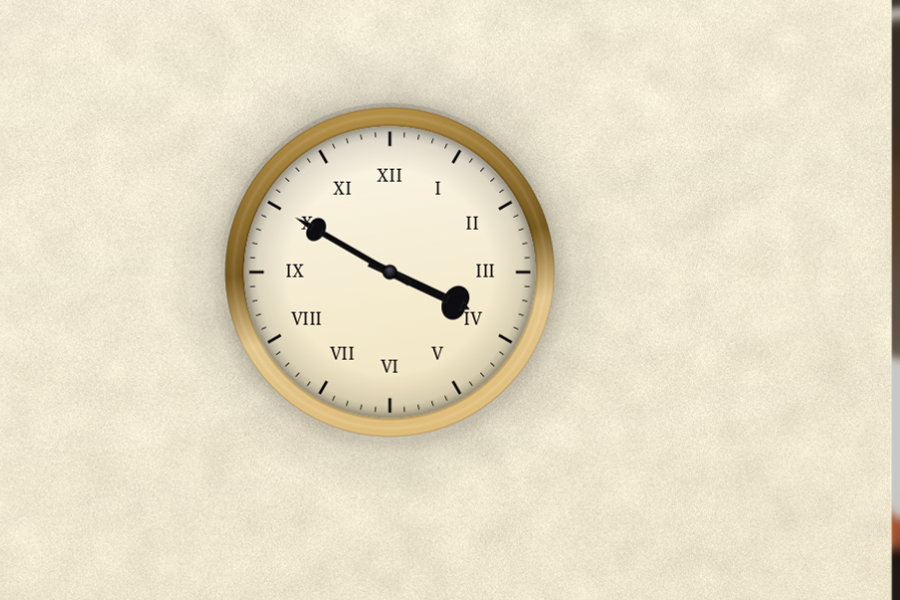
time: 3:50
